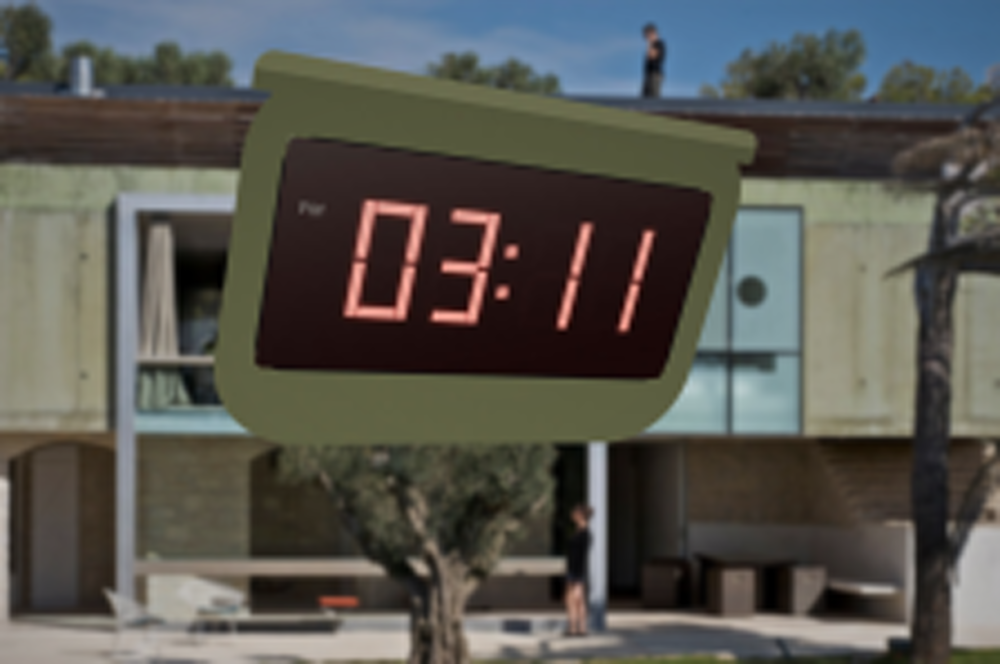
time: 3:11
